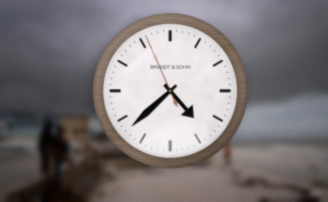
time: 4:37:56
